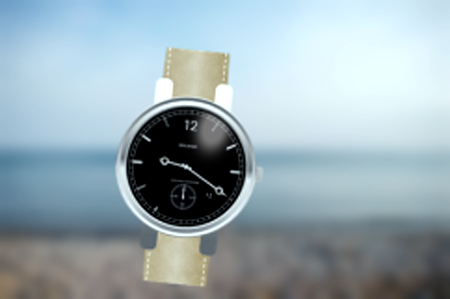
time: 9:20
